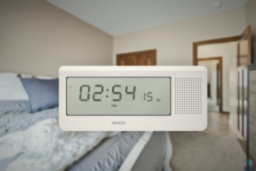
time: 2:54:15
